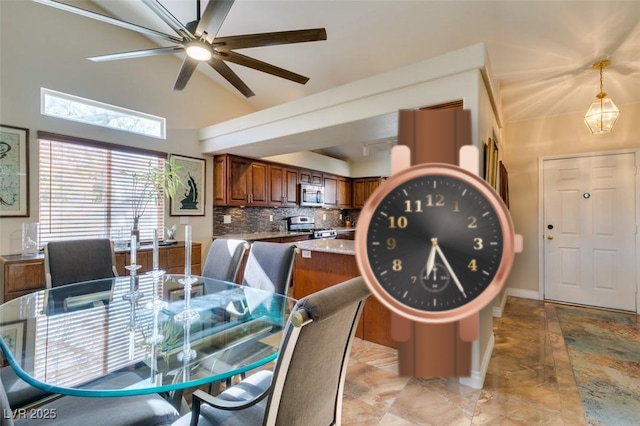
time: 6:25
